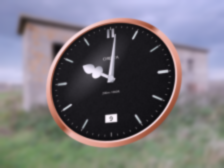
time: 10:01
